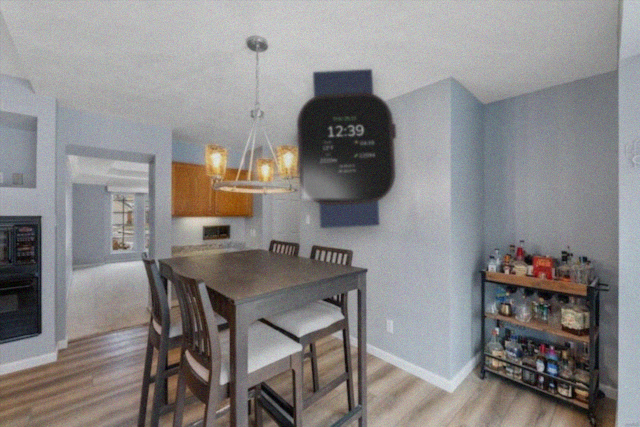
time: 12:39
